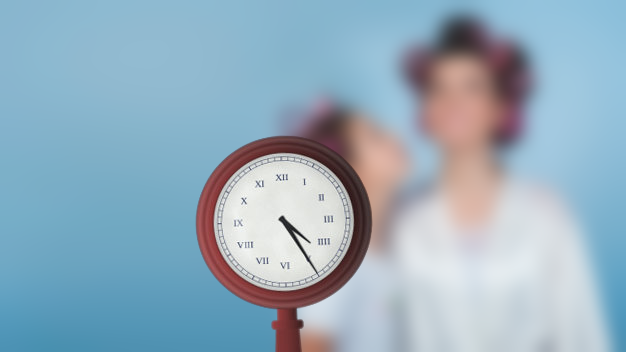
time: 4:25
